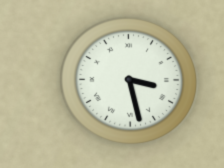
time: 3:28
